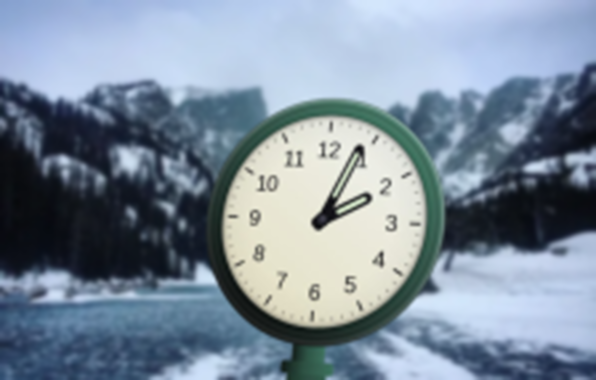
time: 2:04
